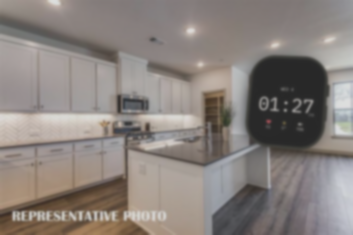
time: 1:27
